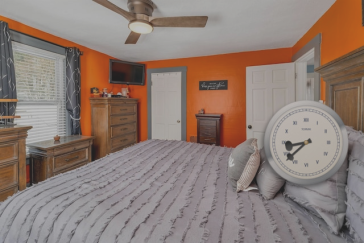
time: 8:38
